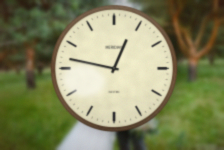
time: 12:47
